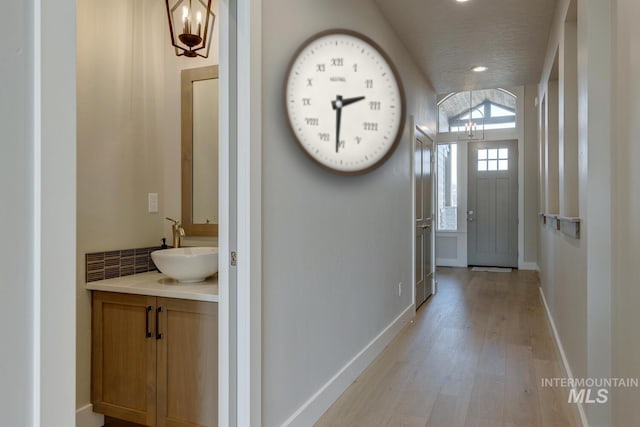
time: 2:31
